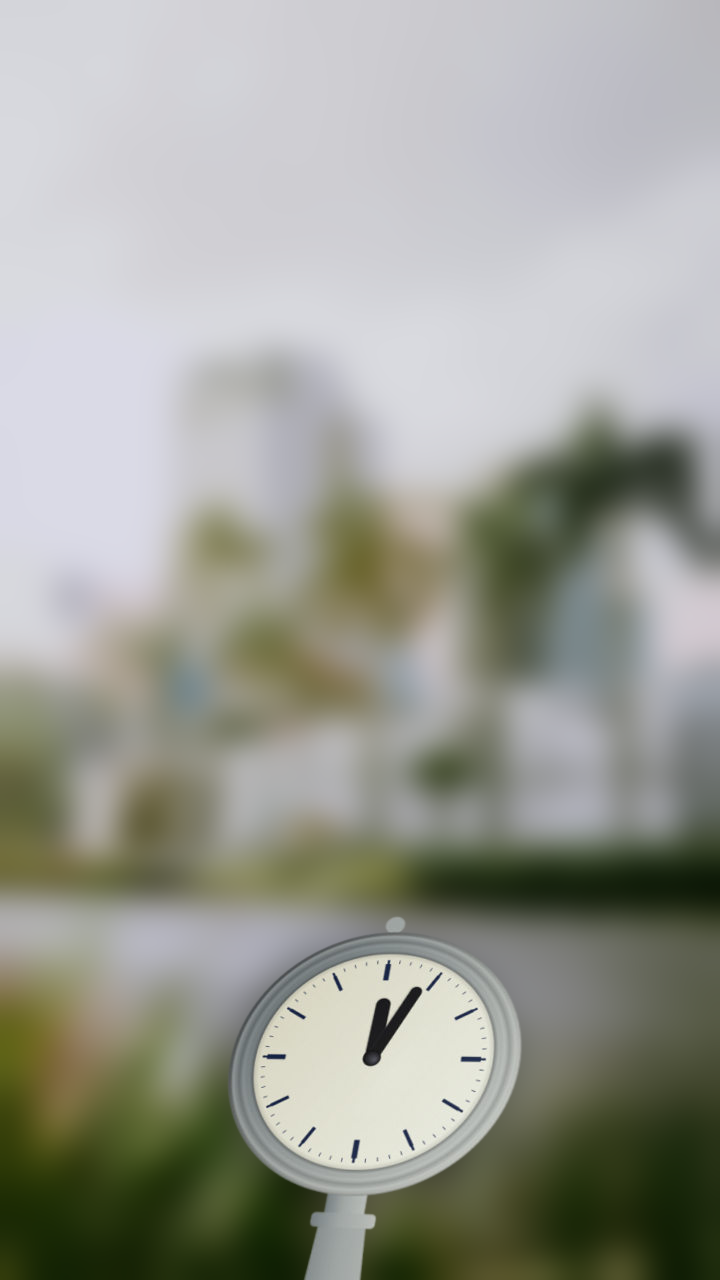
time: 12:04
